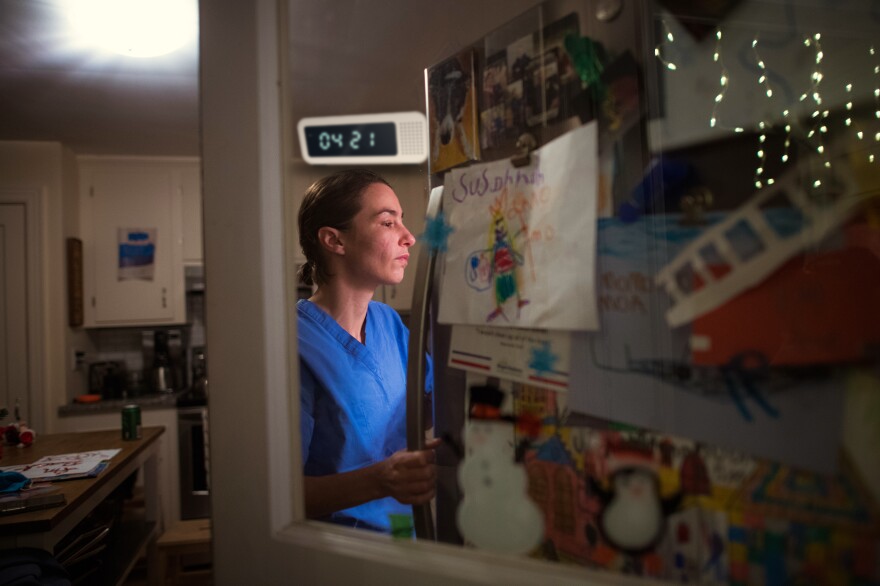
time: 4:21
